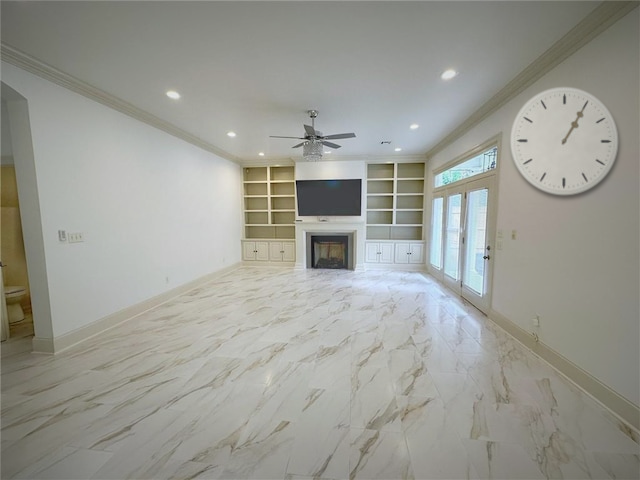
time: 1:05
